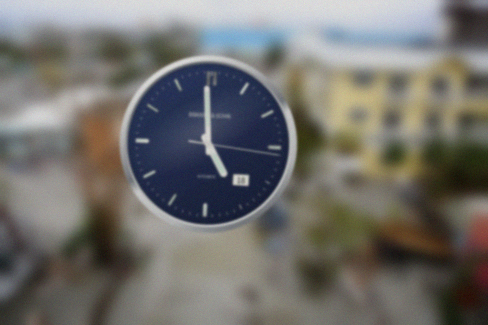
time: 4:59:16
